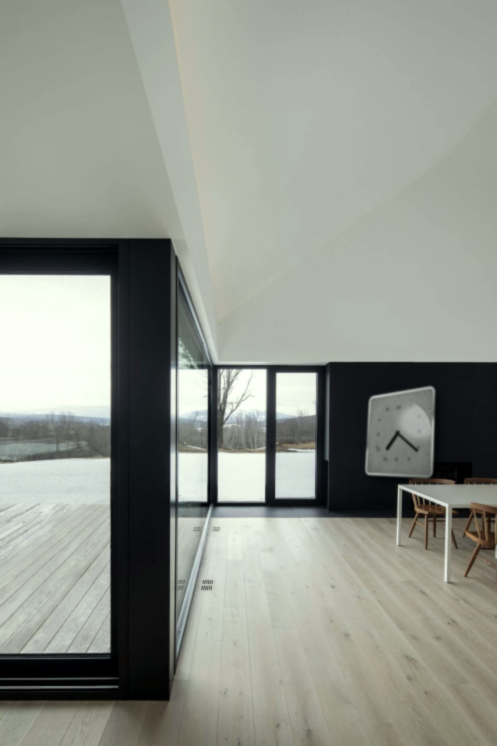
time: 7:21
